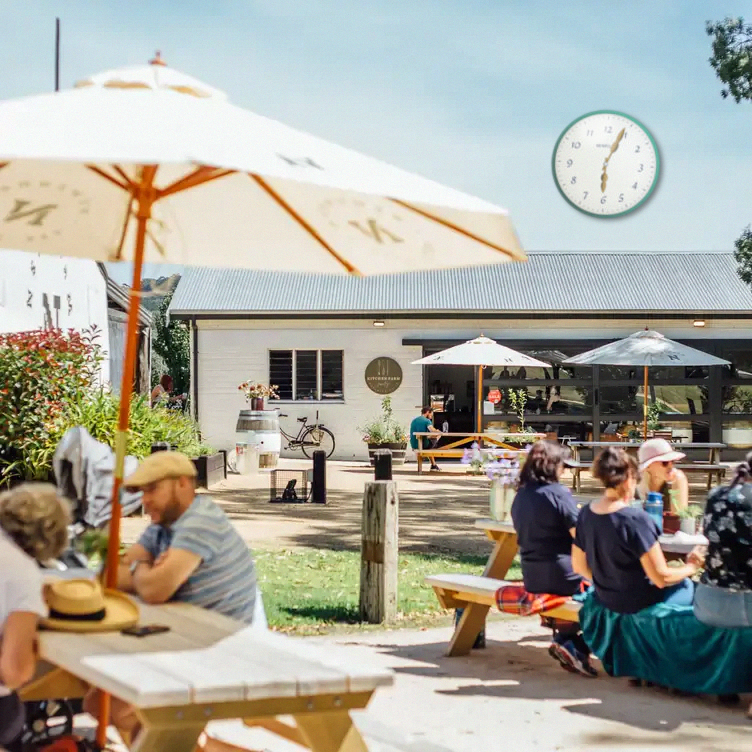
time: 6:04
